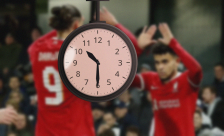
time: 10:30
